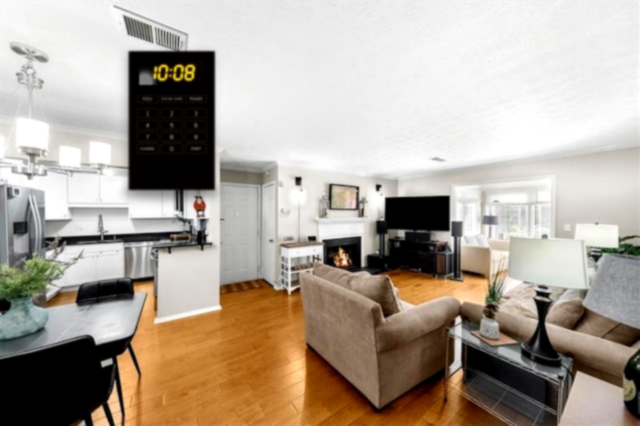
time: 10:08
